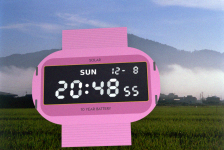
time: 20:48:55
